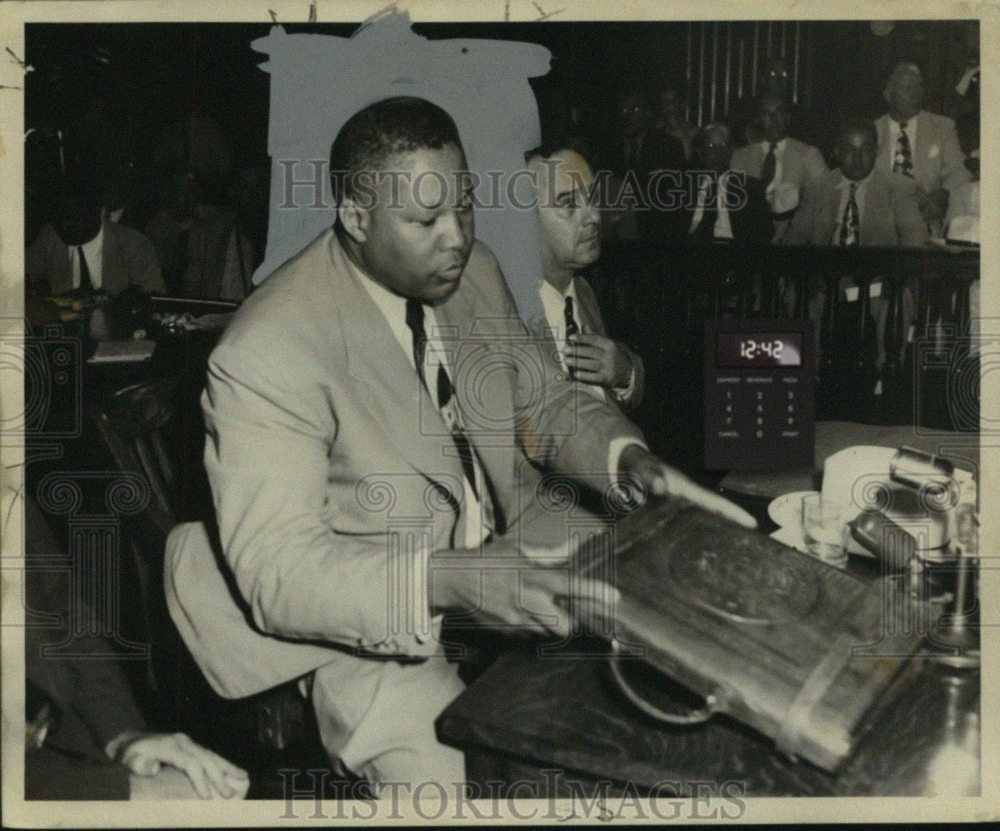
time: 12:42
